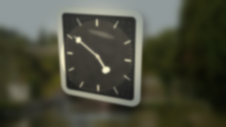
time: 4:51
